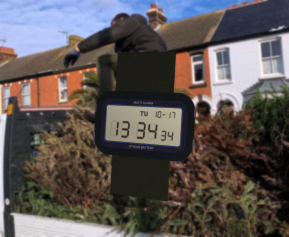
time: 13:34:34
